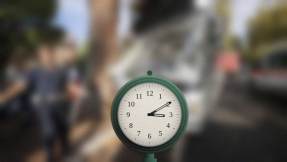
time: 3:10
